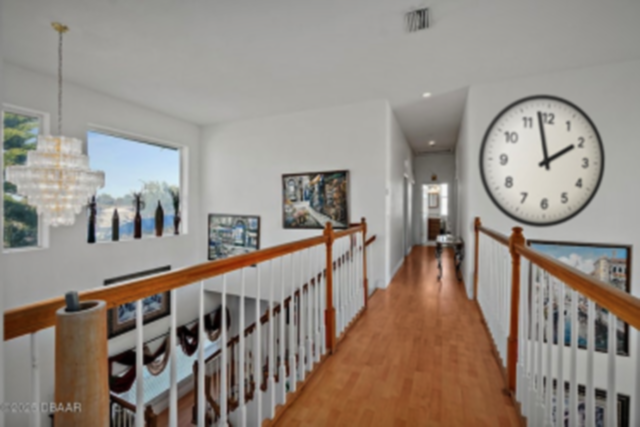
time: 1:58
